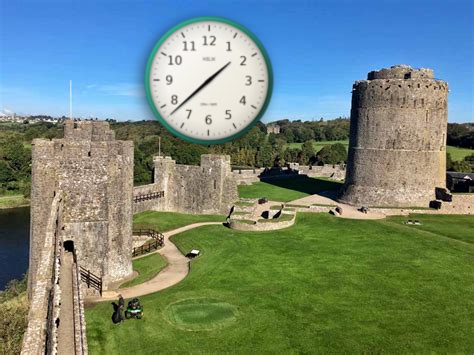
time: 1:38
